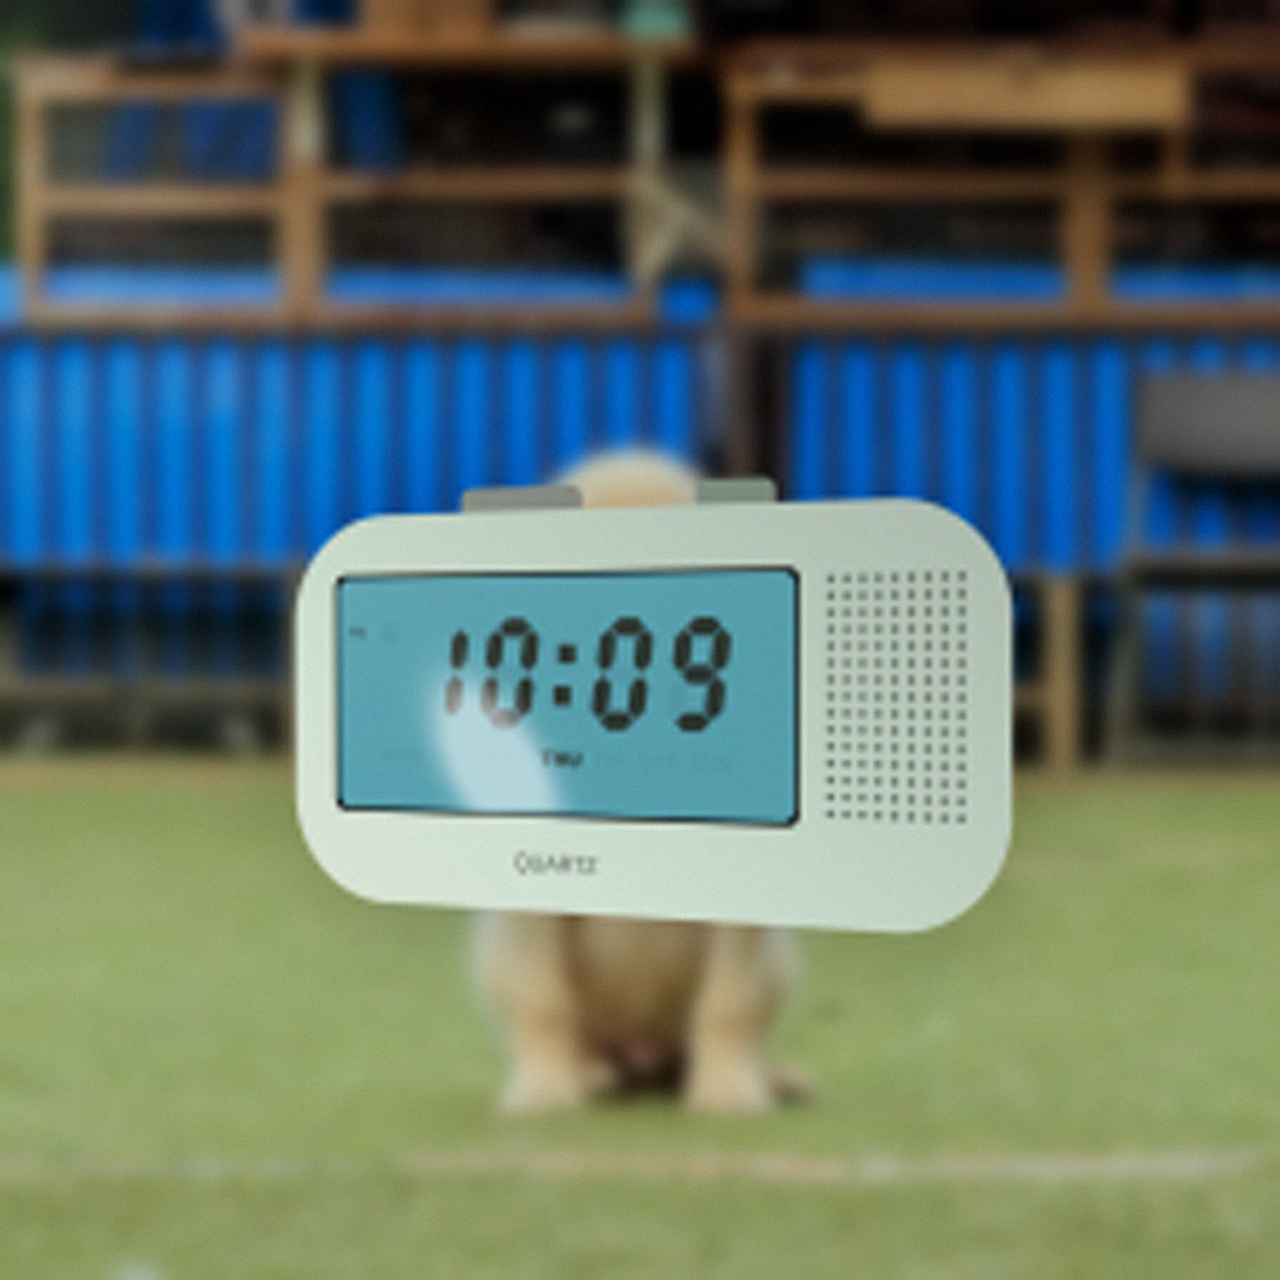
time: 10:09
